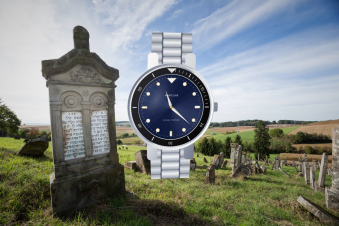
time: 11:22
